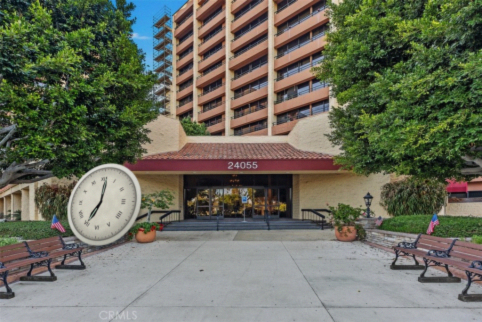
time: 7:01
